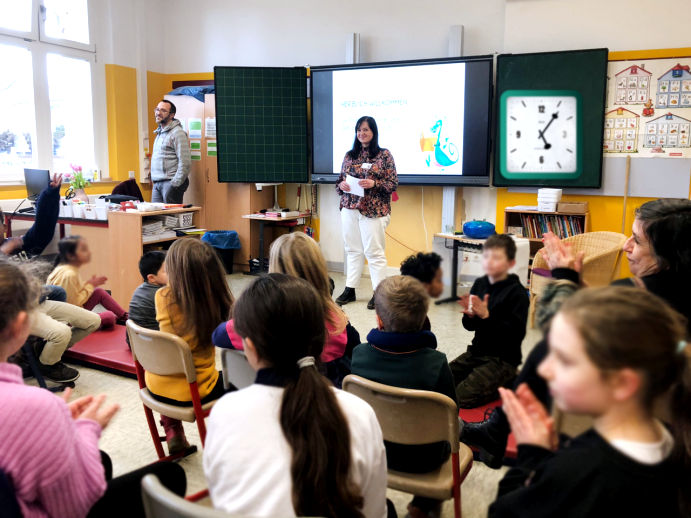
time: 5:06
